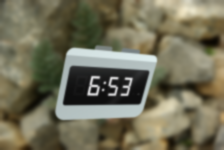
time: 6:53
